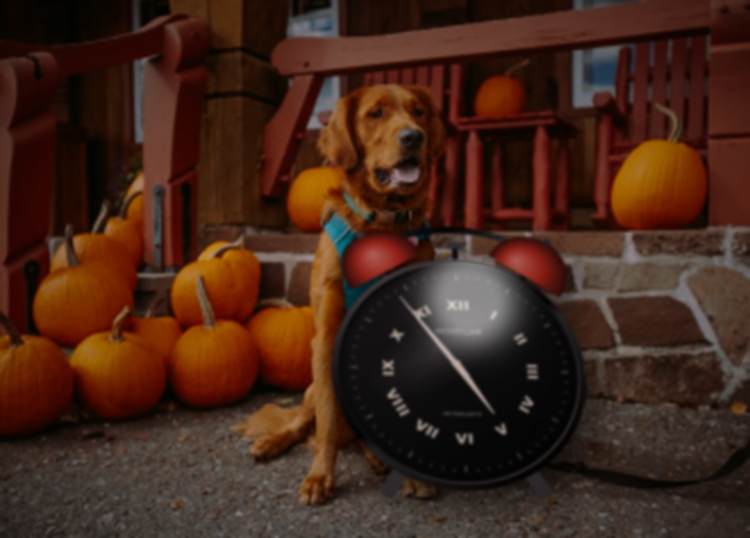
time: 4:54
